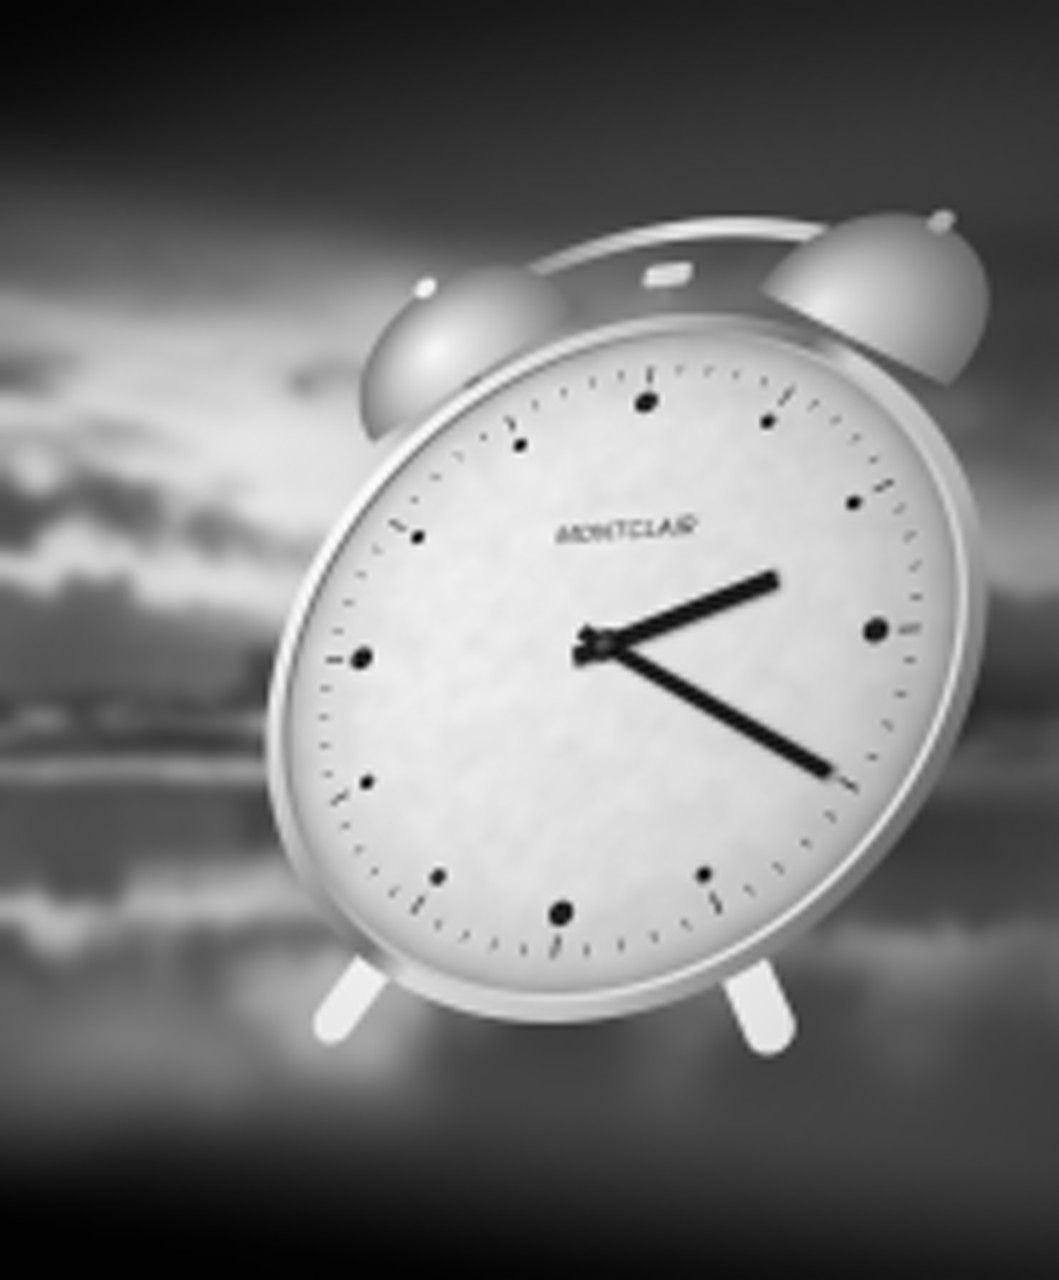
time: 2:20
